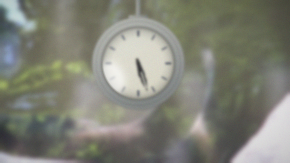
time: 5:27
